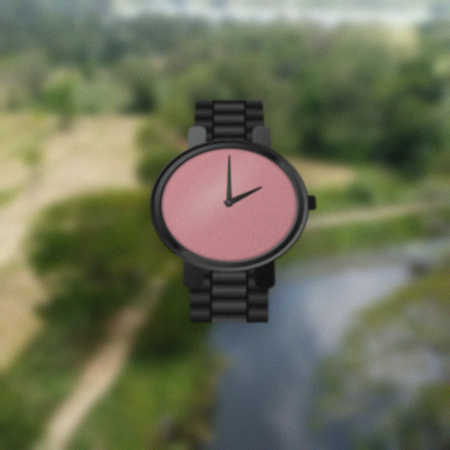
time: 2:00
